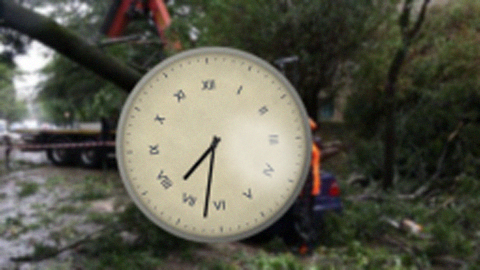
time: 7:32
